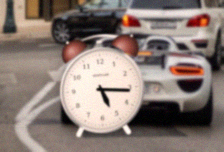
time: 5:16
